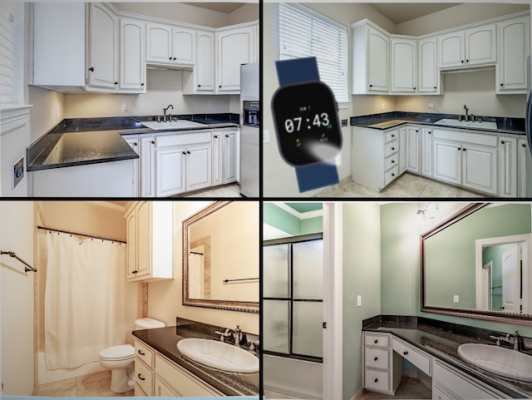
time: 7:43
